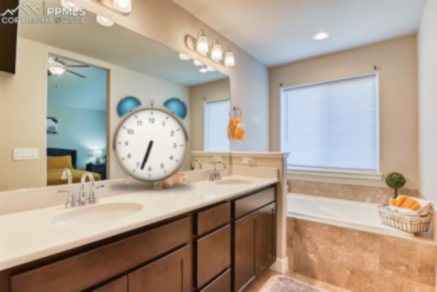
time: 6:33
